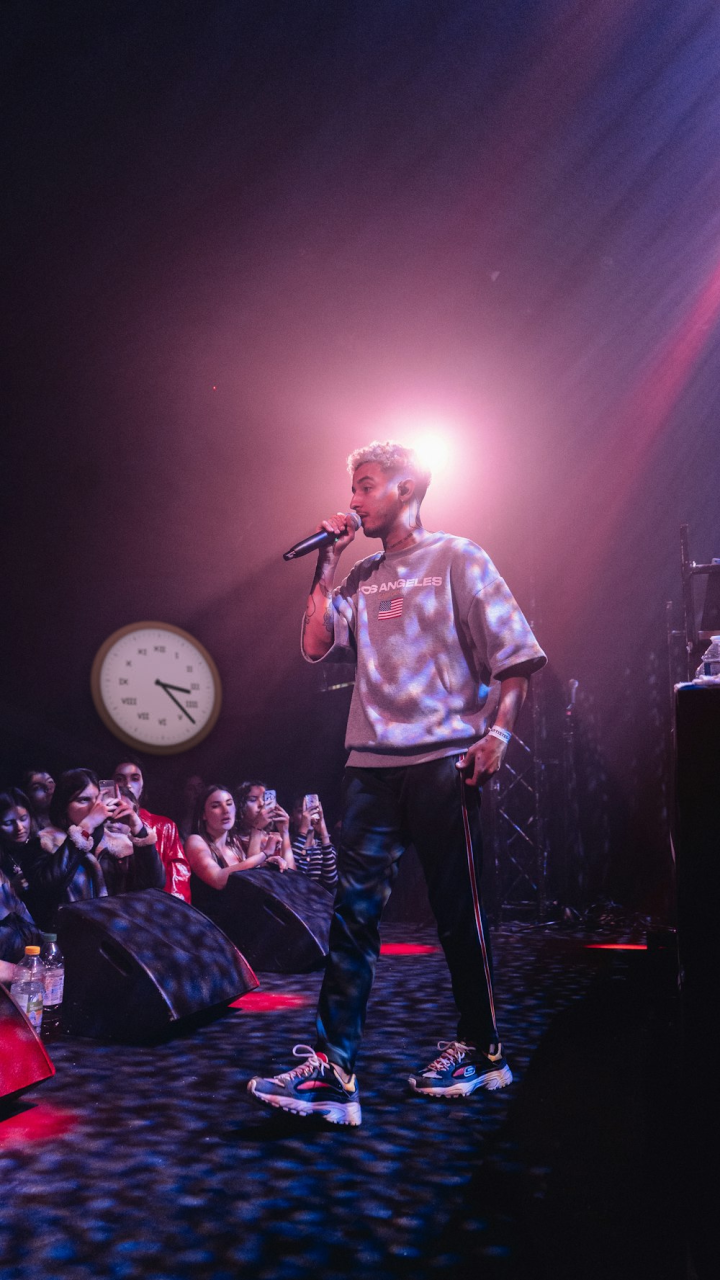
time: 3:23
